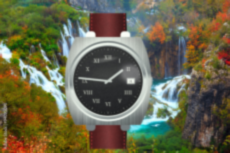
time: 1:46
